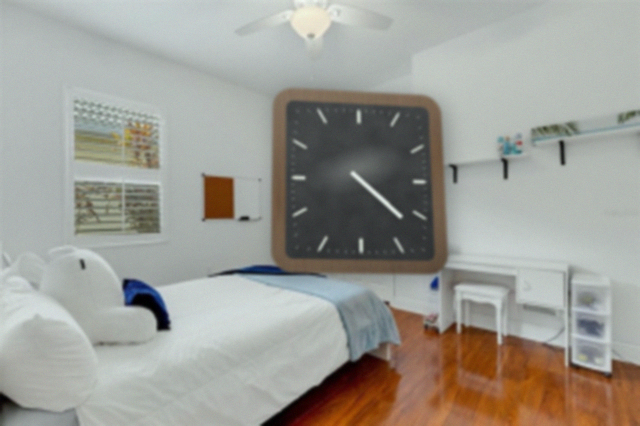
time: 4:22
